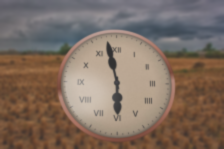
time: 5:58
